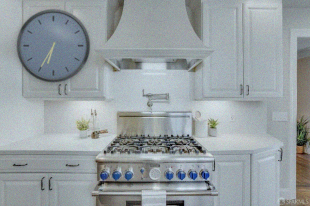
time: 6:35
